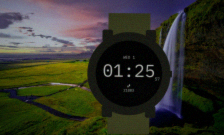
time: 1:25
